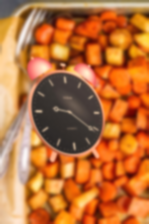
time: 9:21
